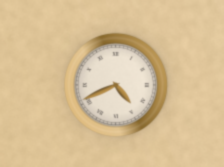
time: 4:41
